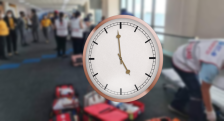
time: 4:59
